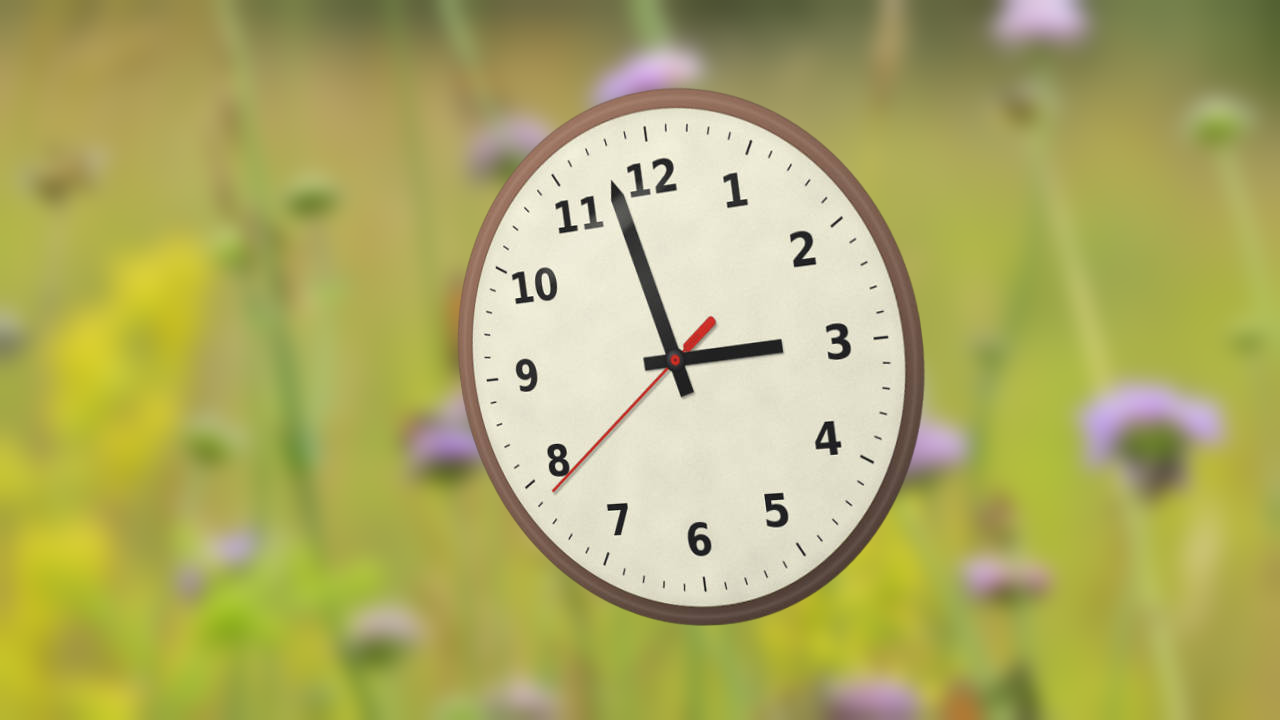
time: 2:57:39
